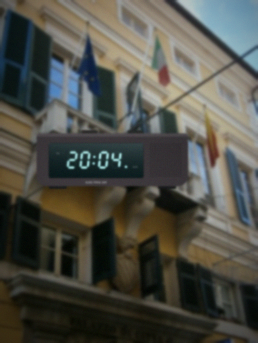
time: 20:04
